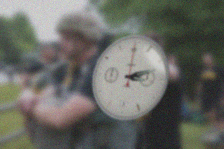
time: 3:12
